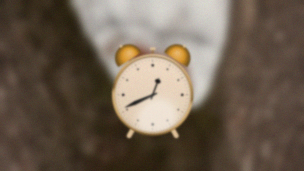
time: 12:41
